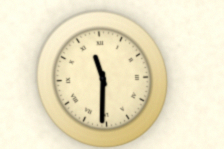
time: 11:31
